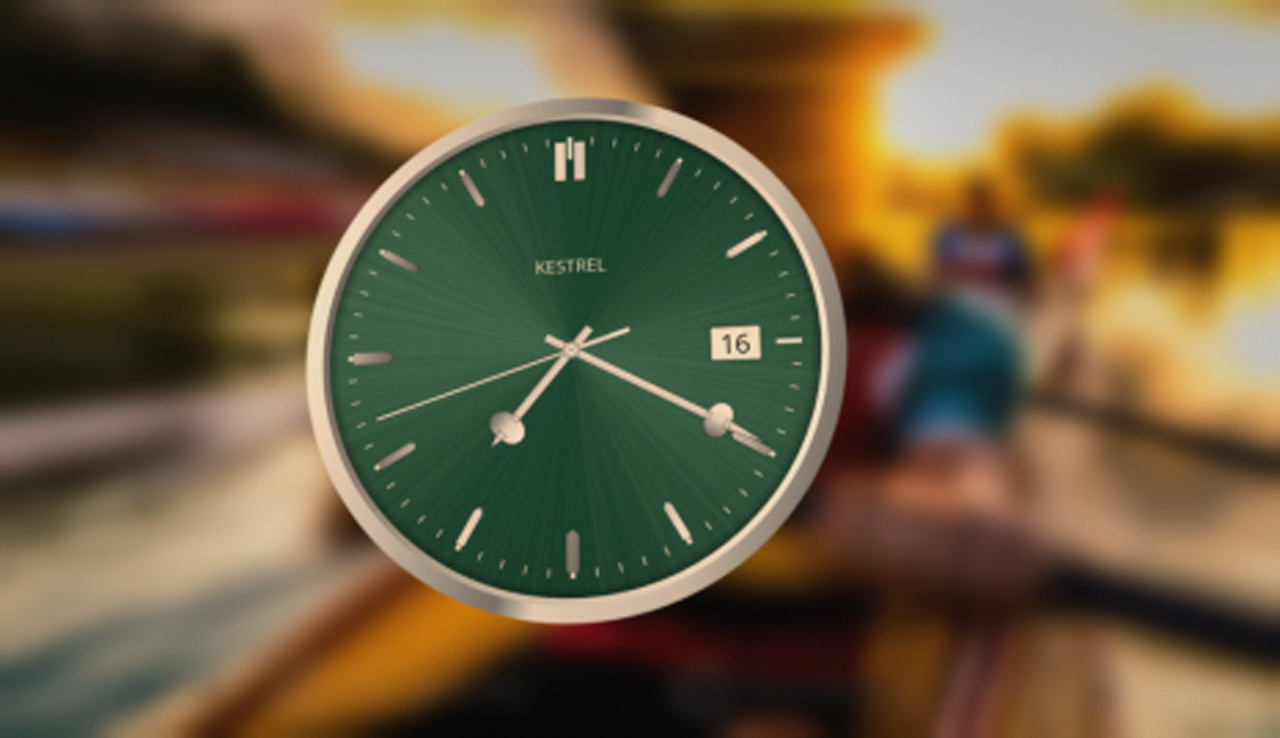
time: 7:19:42
